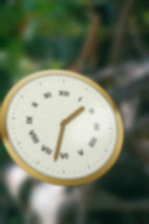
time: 1:32
